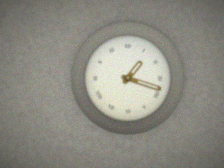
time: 1:18
